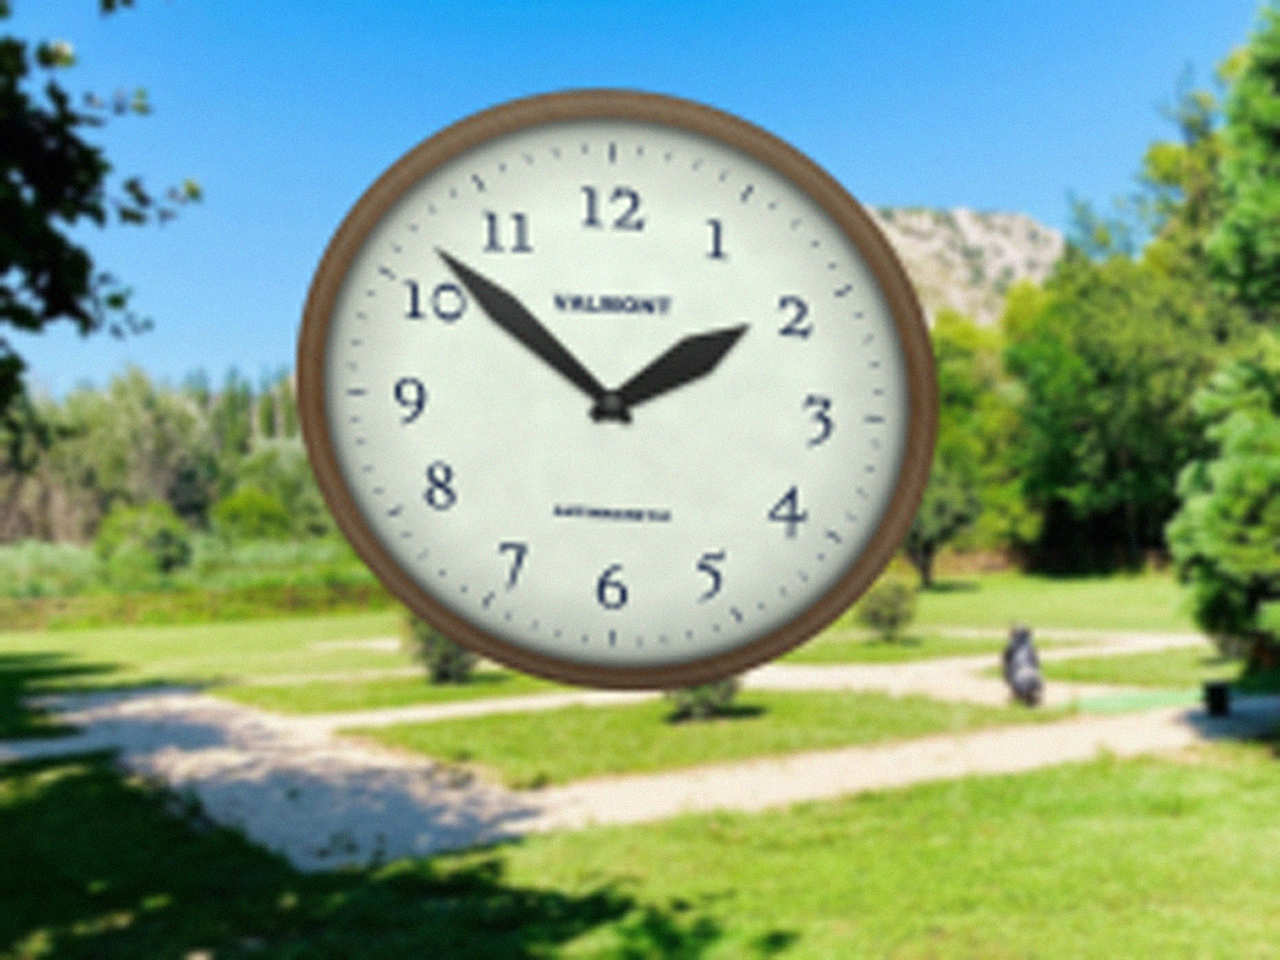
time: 1:52
